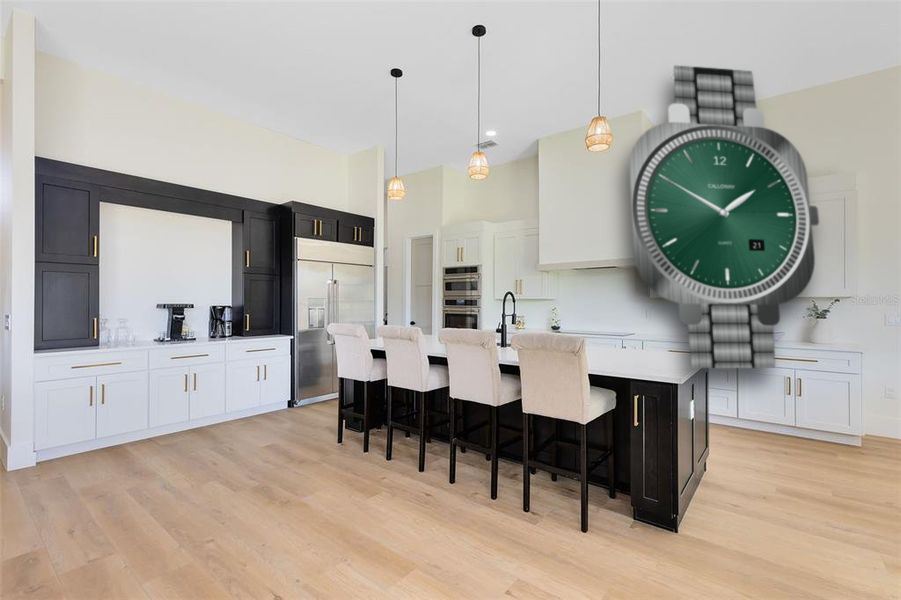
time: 1:50
